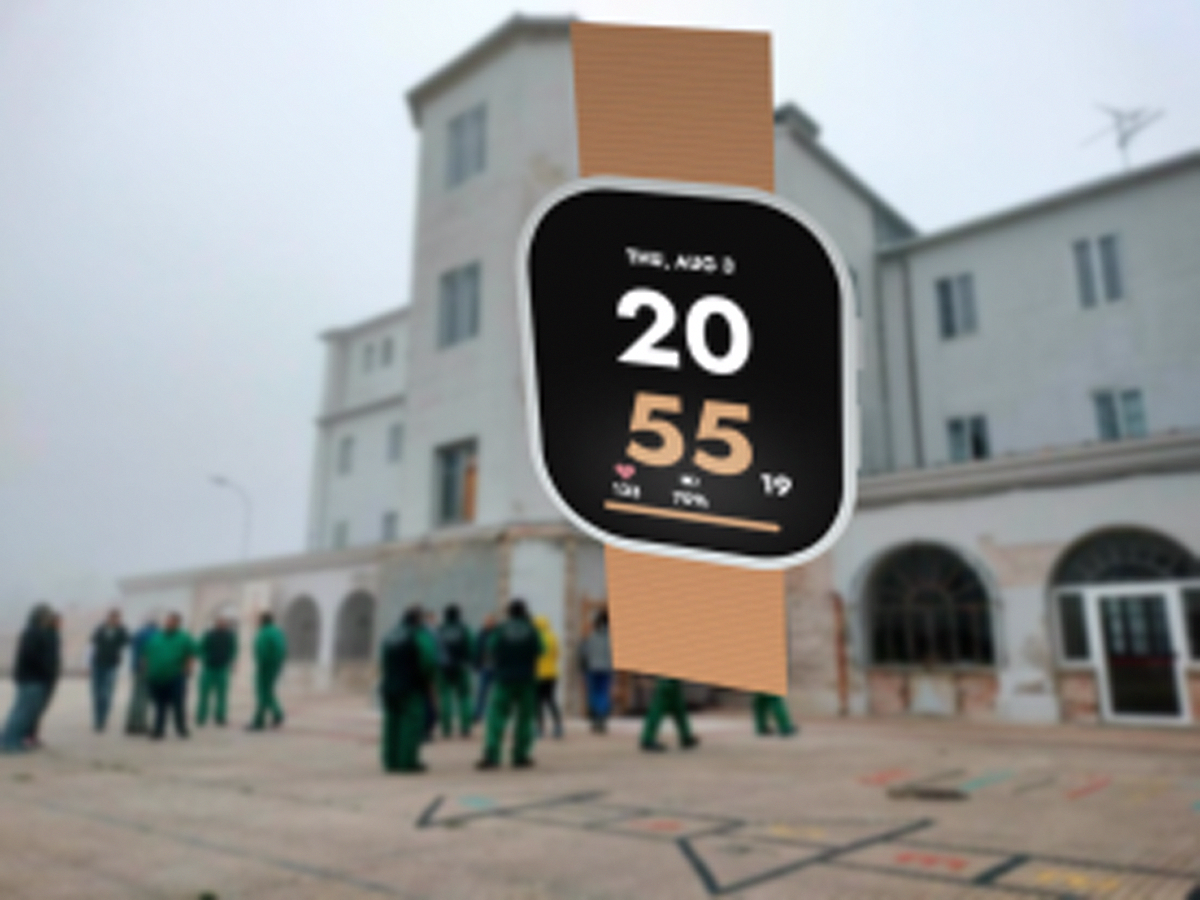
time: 20:55
